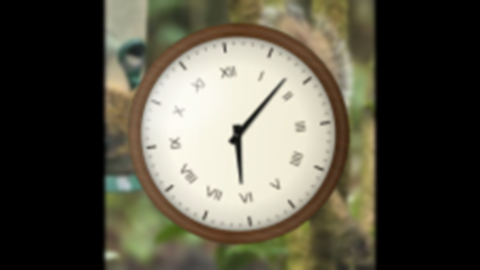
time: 6:08
